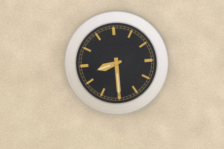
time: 8:30
